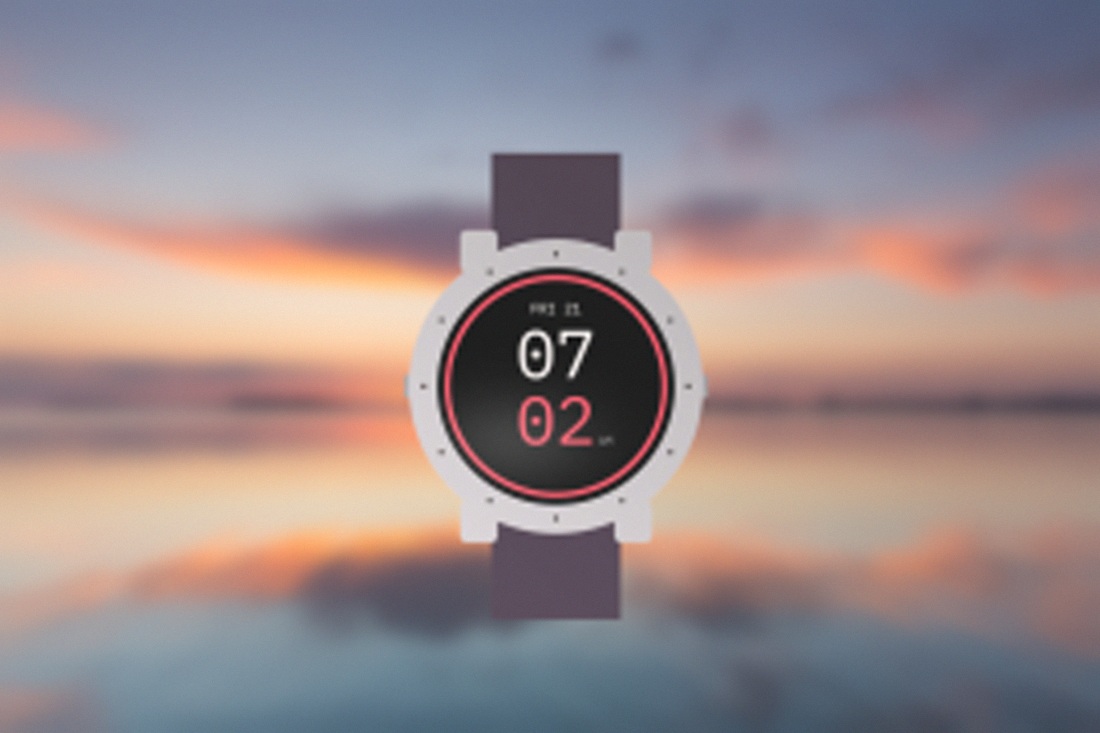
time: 7:02
